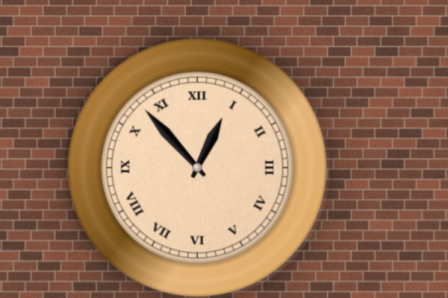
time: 12:53
